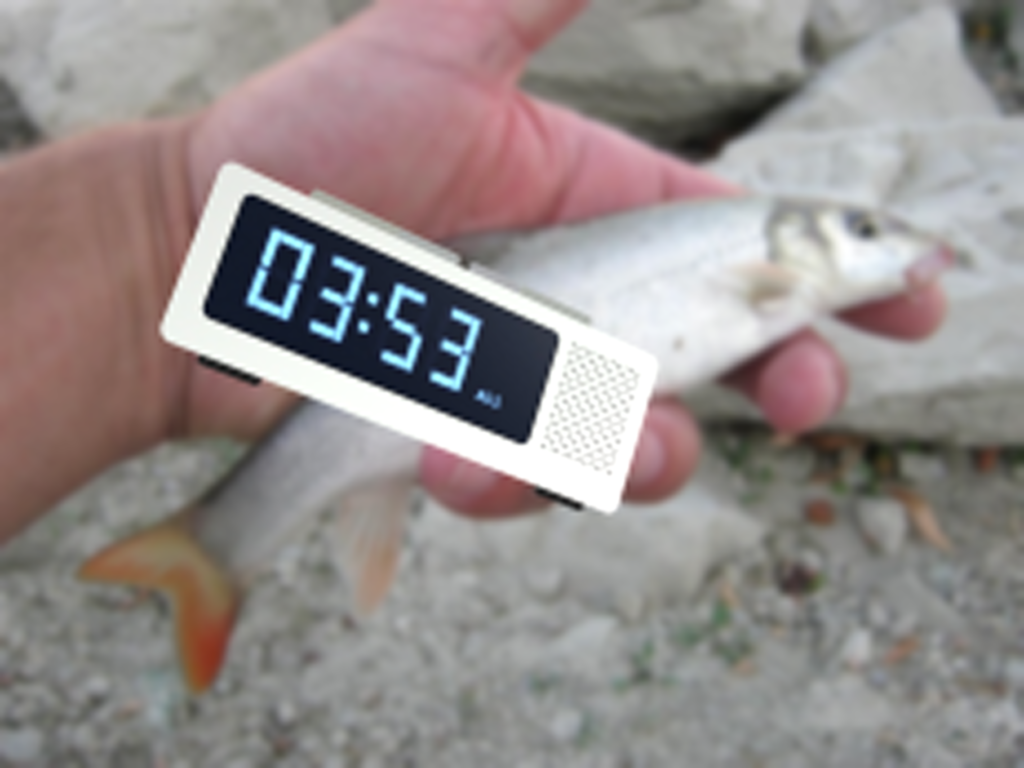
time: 3:53
